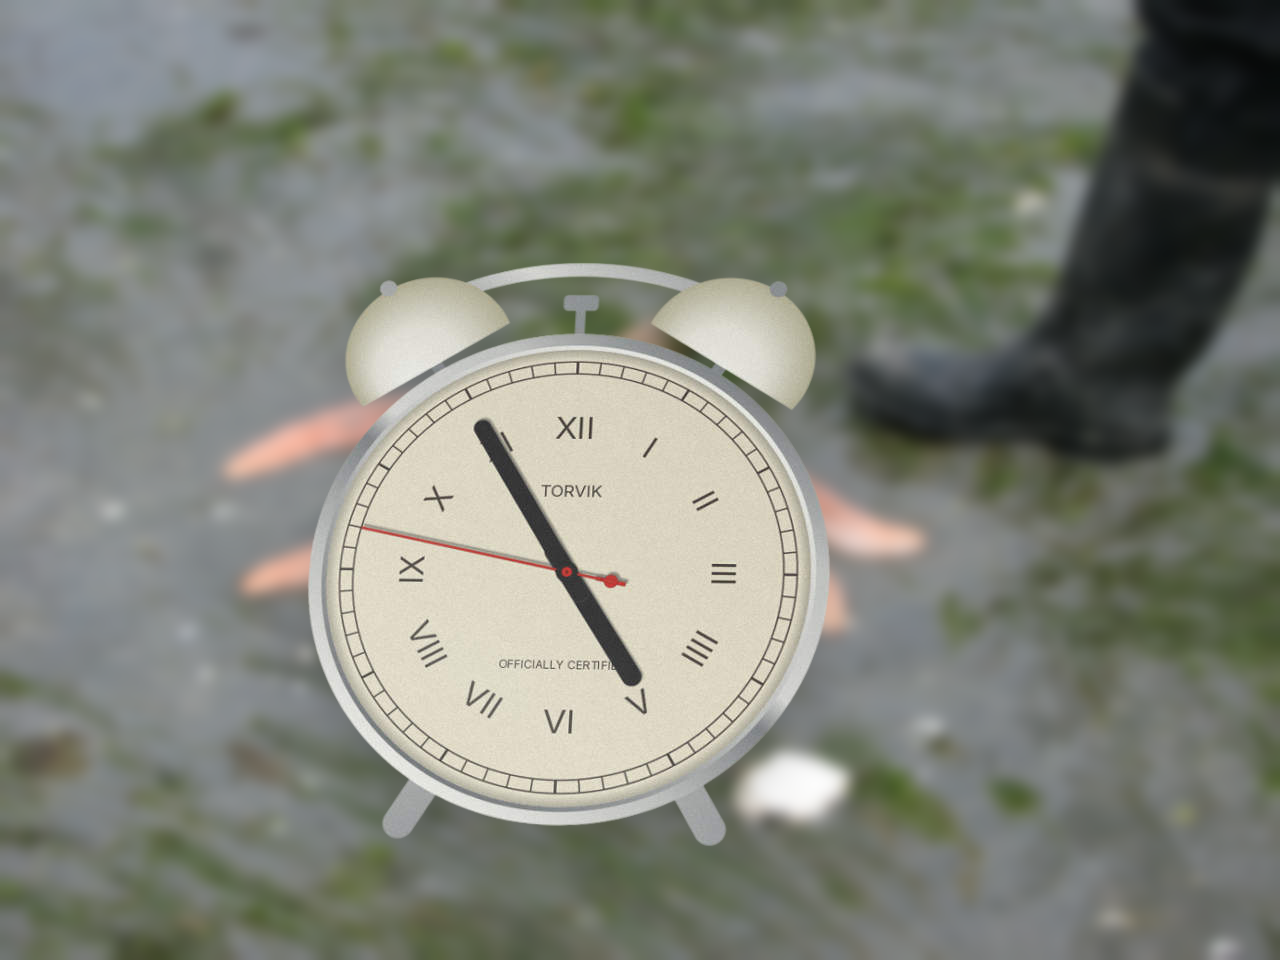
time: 4:54:47
